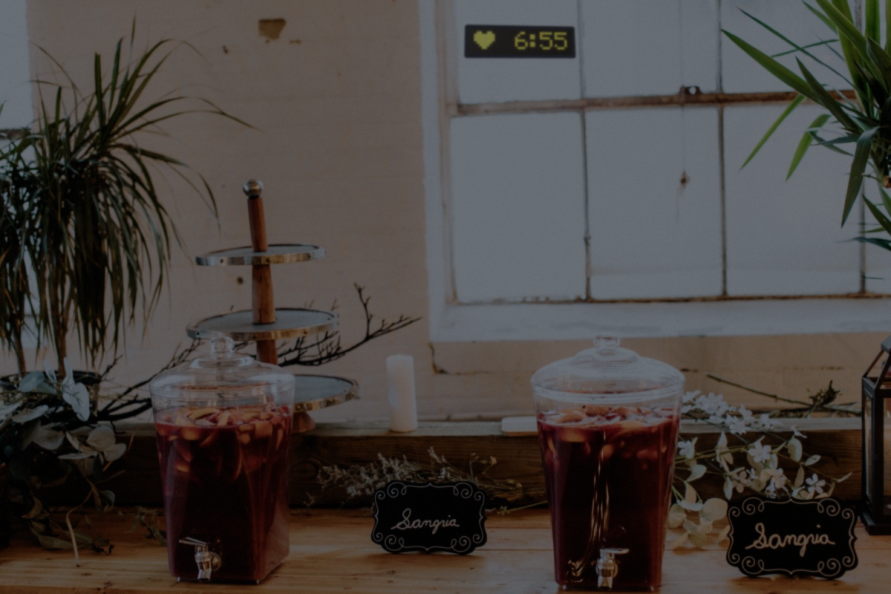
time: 6:55
